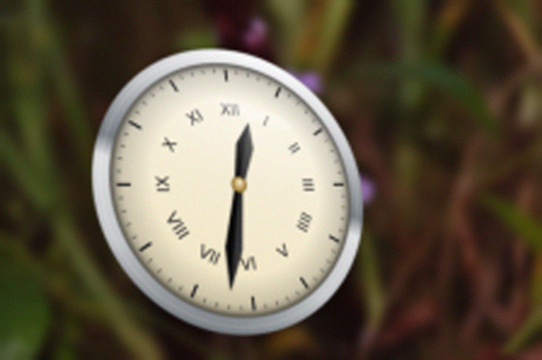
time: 12:32
